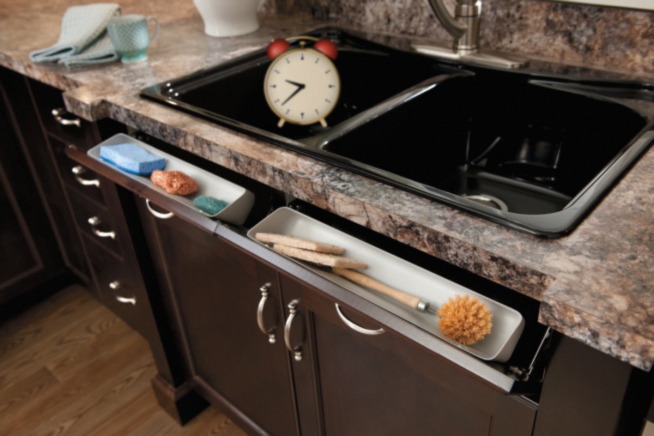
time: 9:38
